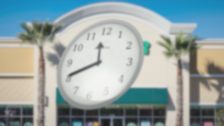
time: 11:41
